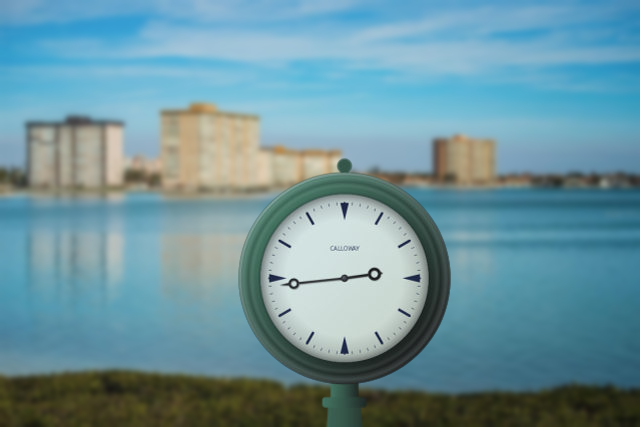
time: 2:44
